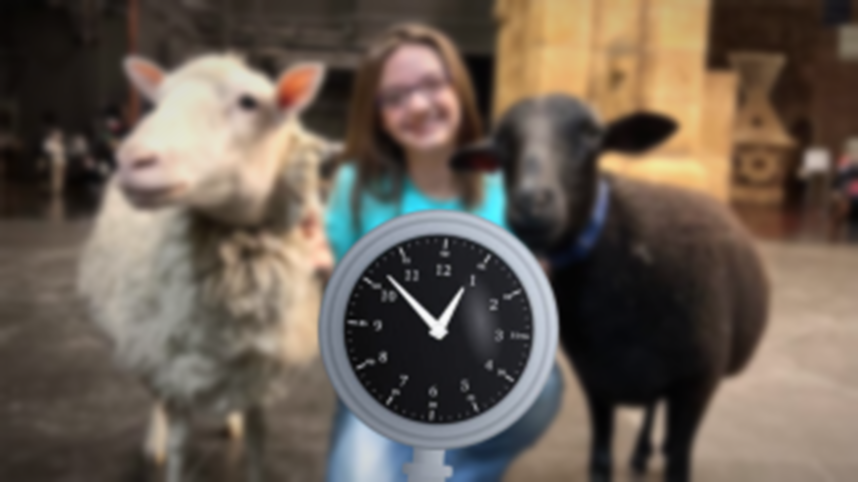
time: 12:52
